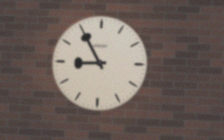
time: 8:55
